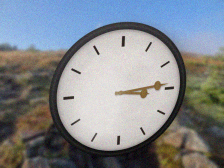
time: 3:14
